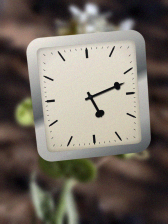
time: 5:12
